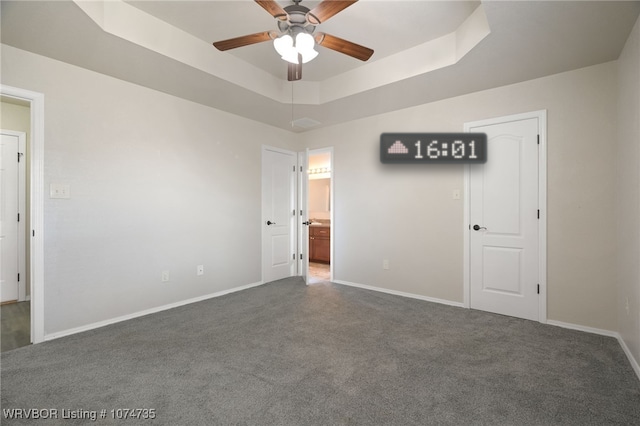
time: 16:01
